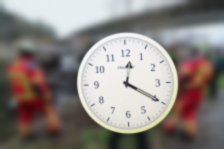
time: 12:20
